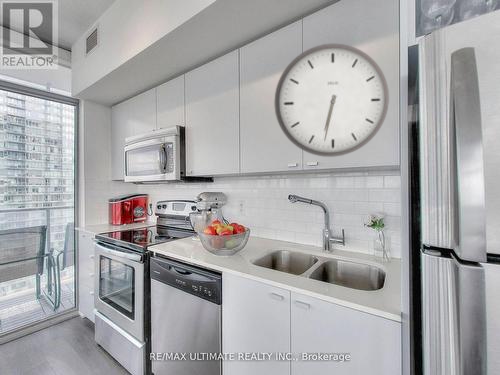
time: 6:32
